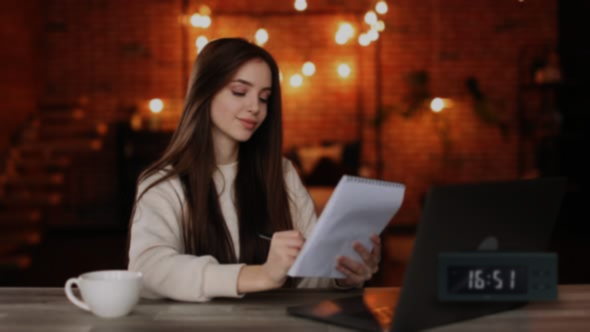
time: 16:51
